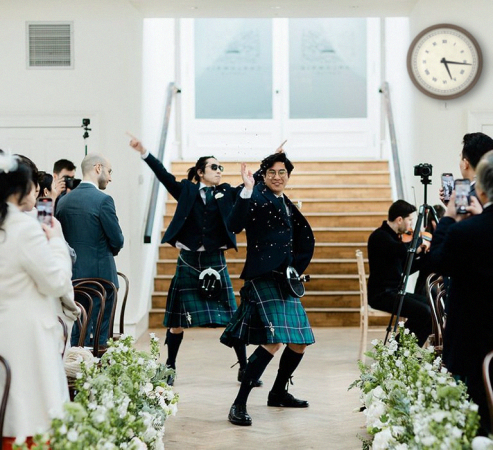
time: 5:16
